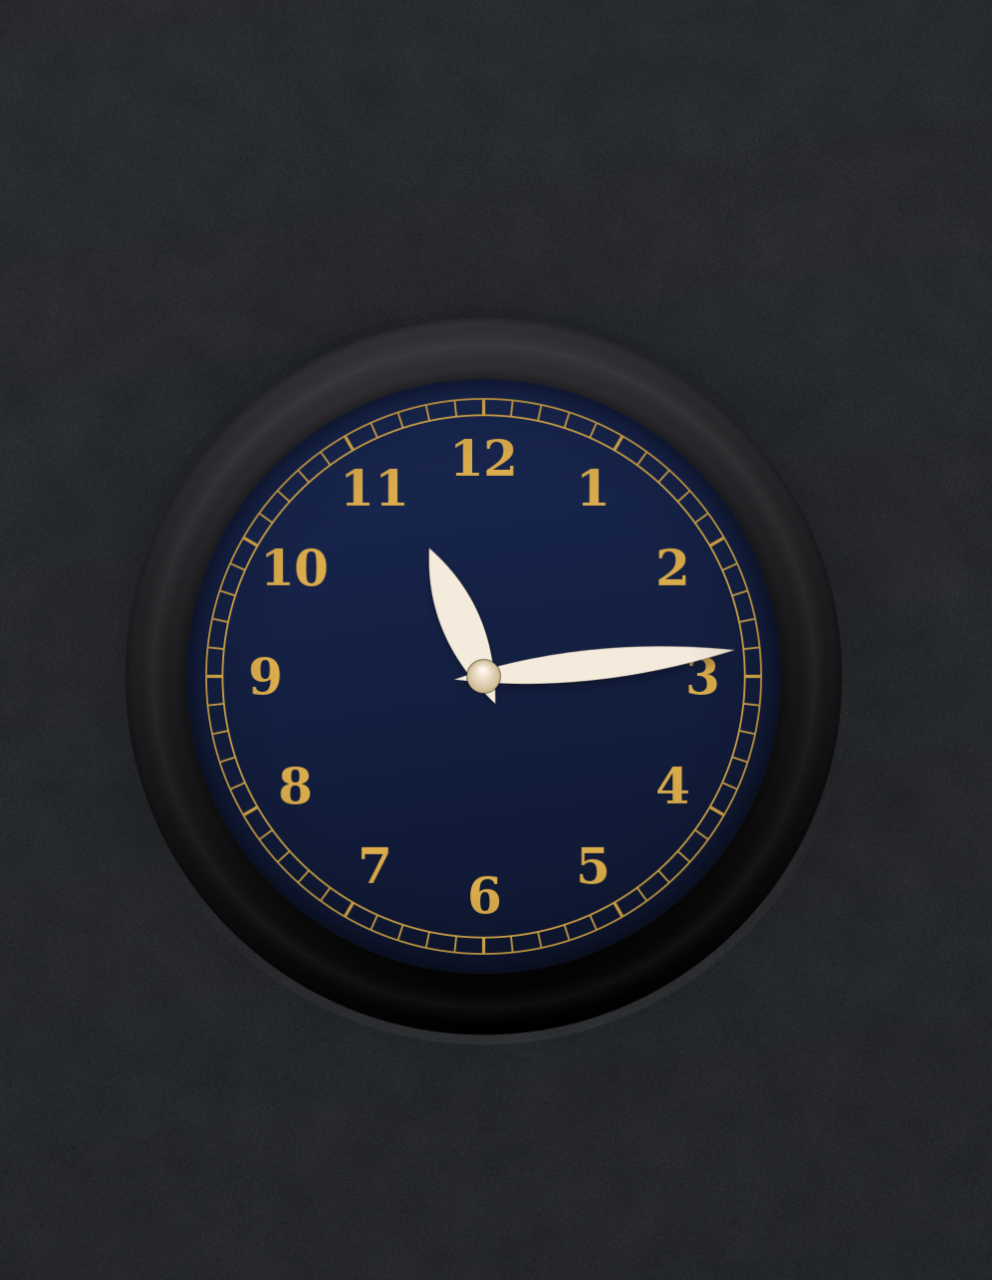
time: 11:14
